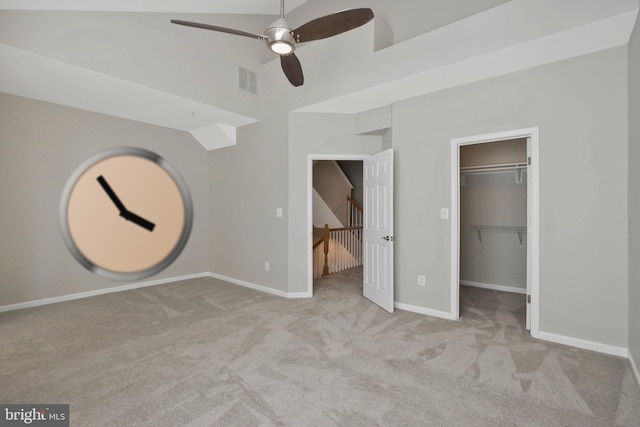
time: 3:54
